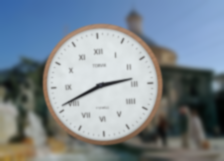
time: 2:41
